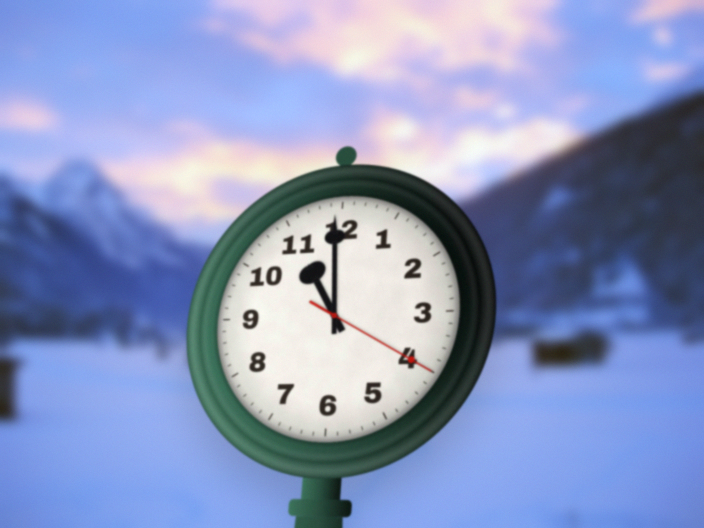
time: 10:59:20
